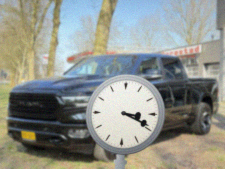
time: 3:19
